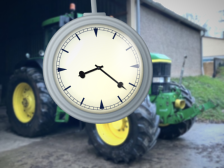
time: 8:22
